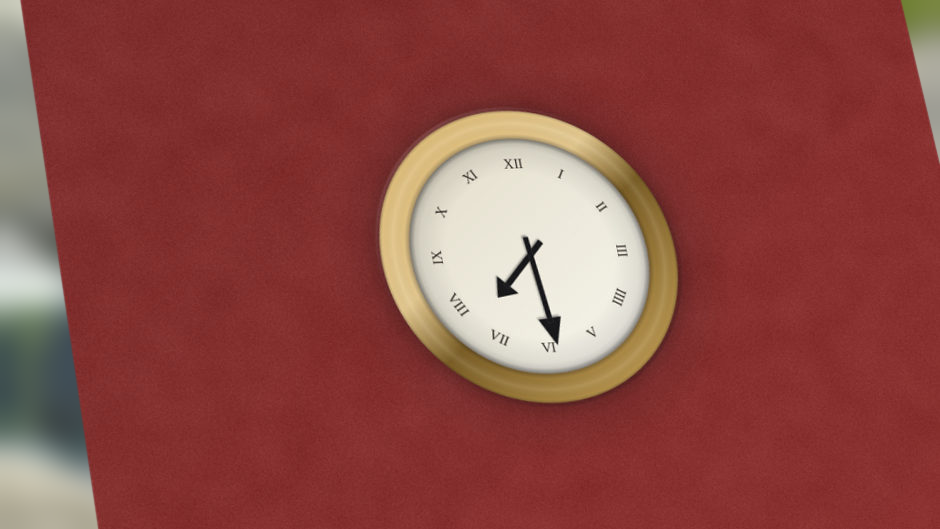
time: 7:29
